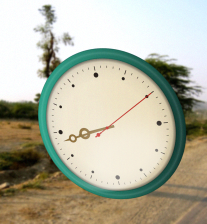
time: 8:43:10
